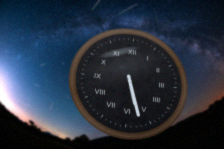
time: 5:27
